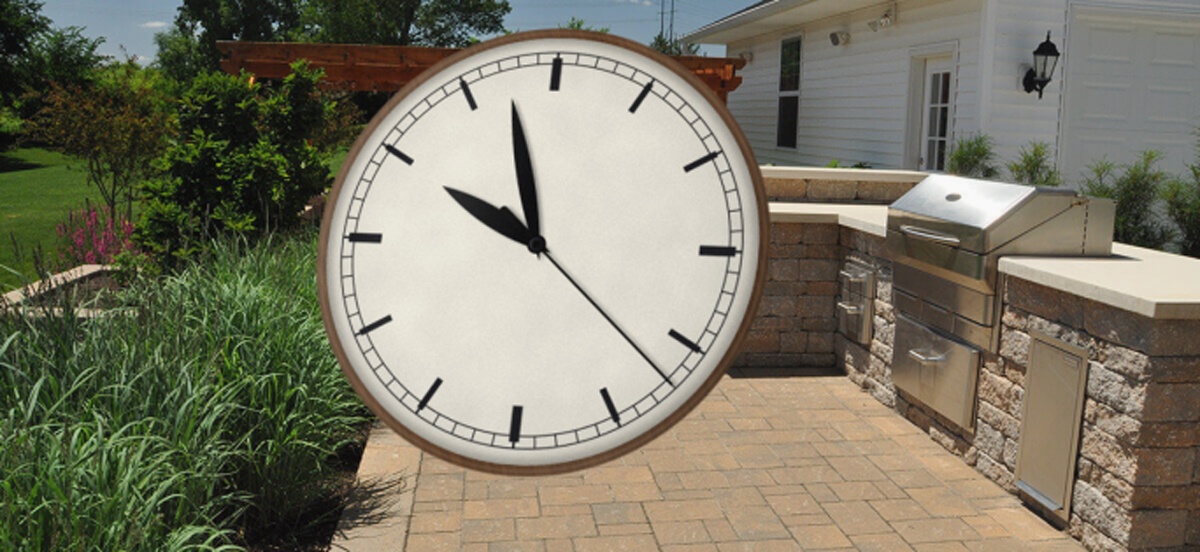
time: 9:57:22
